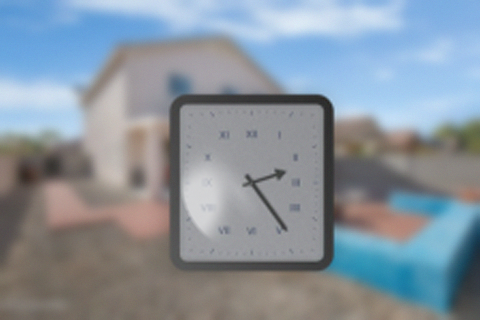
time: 2:24
